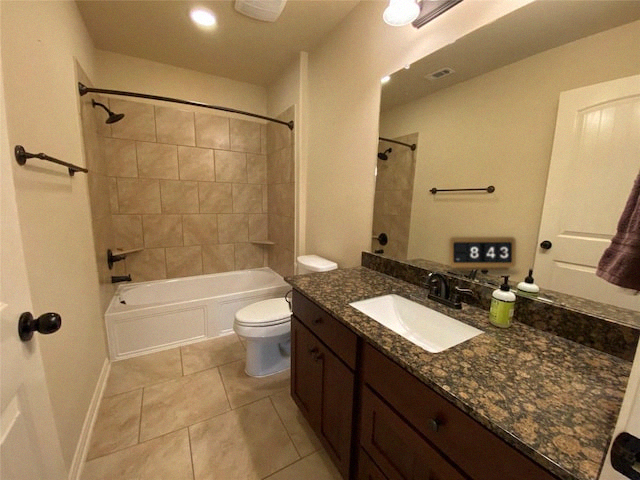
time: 8:43
